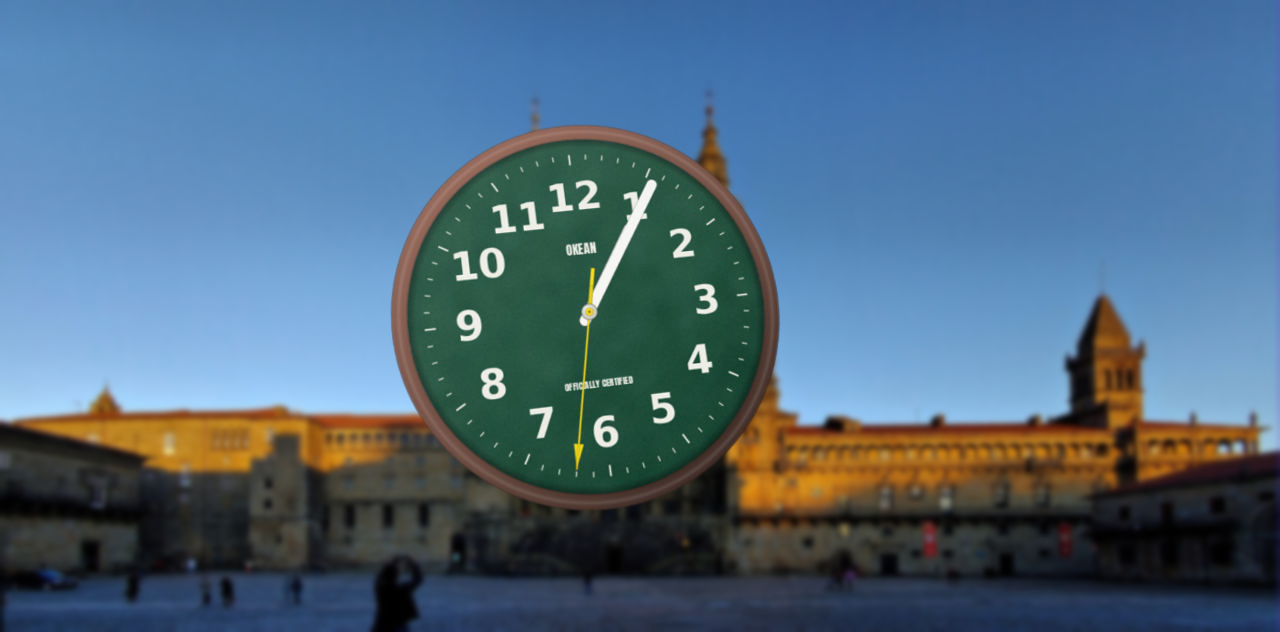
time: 1:05:32
